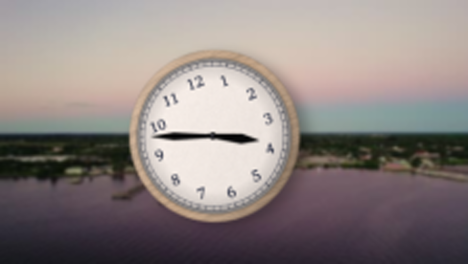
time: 3:48
